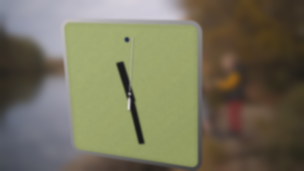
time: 11:28:01
